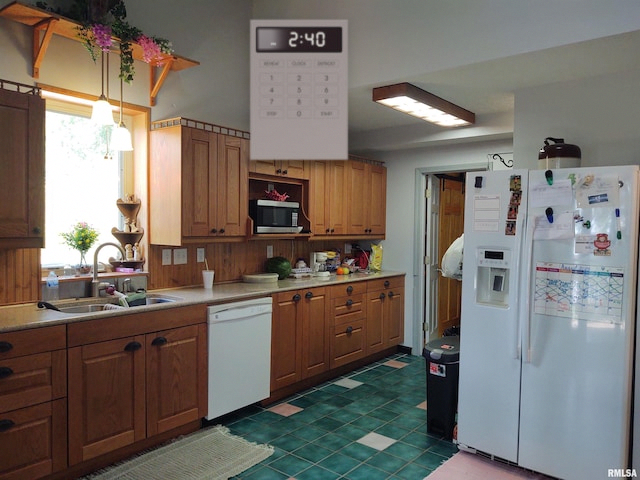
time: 2:40
